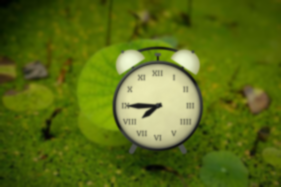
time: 7:45
